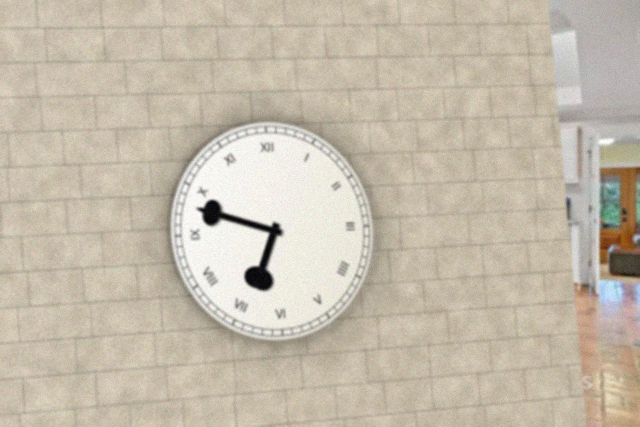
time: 6:48
